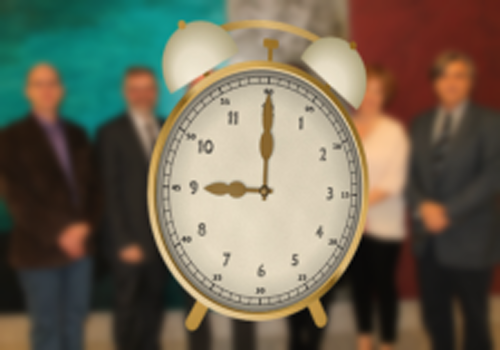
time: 9:00
